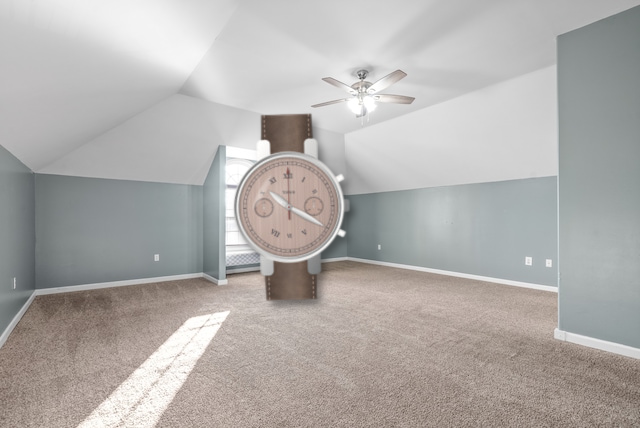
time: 10:20
